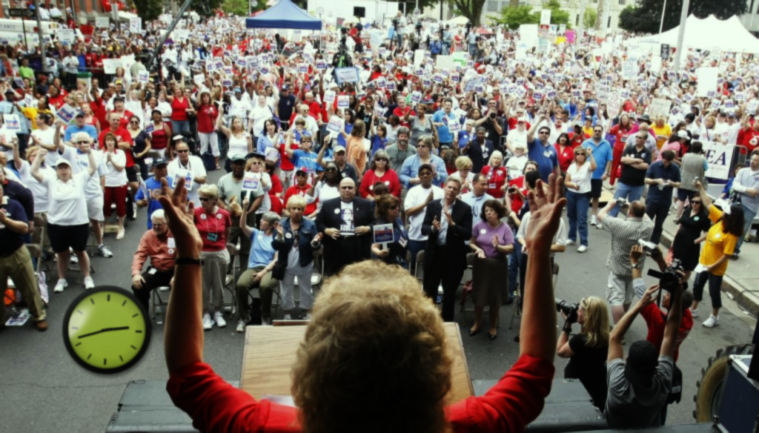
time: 2:42
